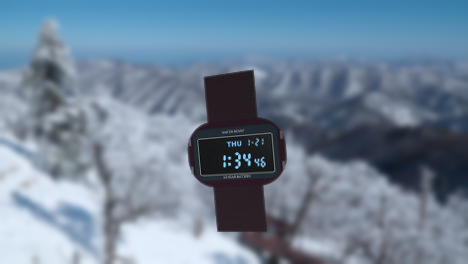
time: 1:34:46
